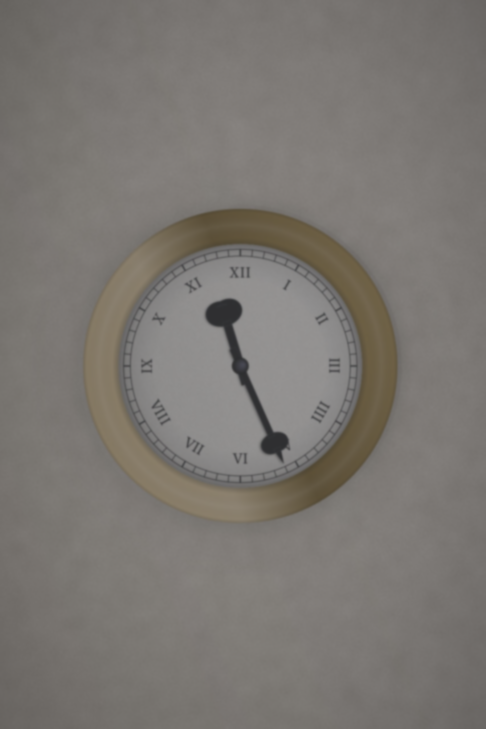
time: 11:26
